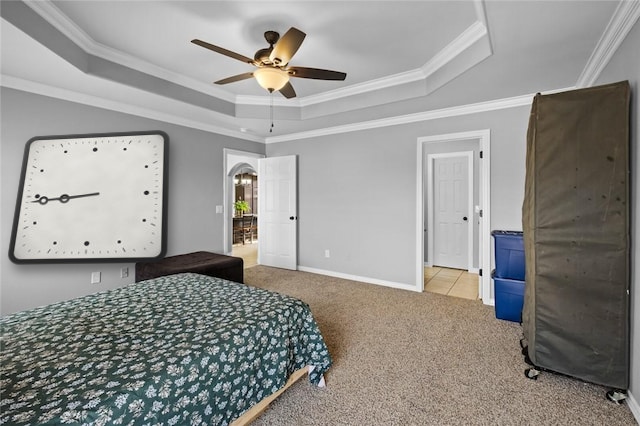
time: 8:44
